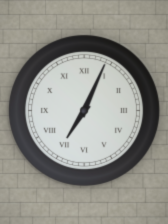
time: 7:04
